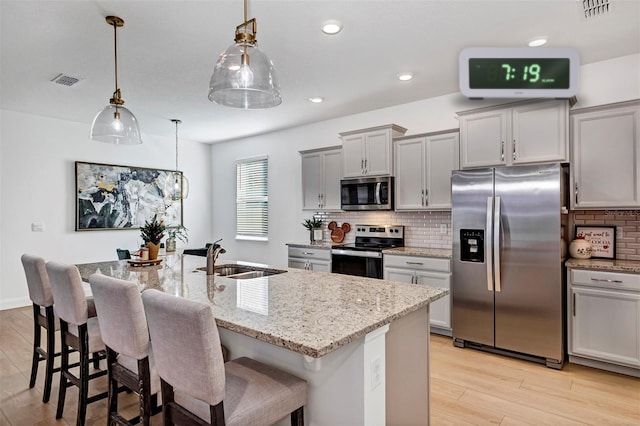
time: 7:19
